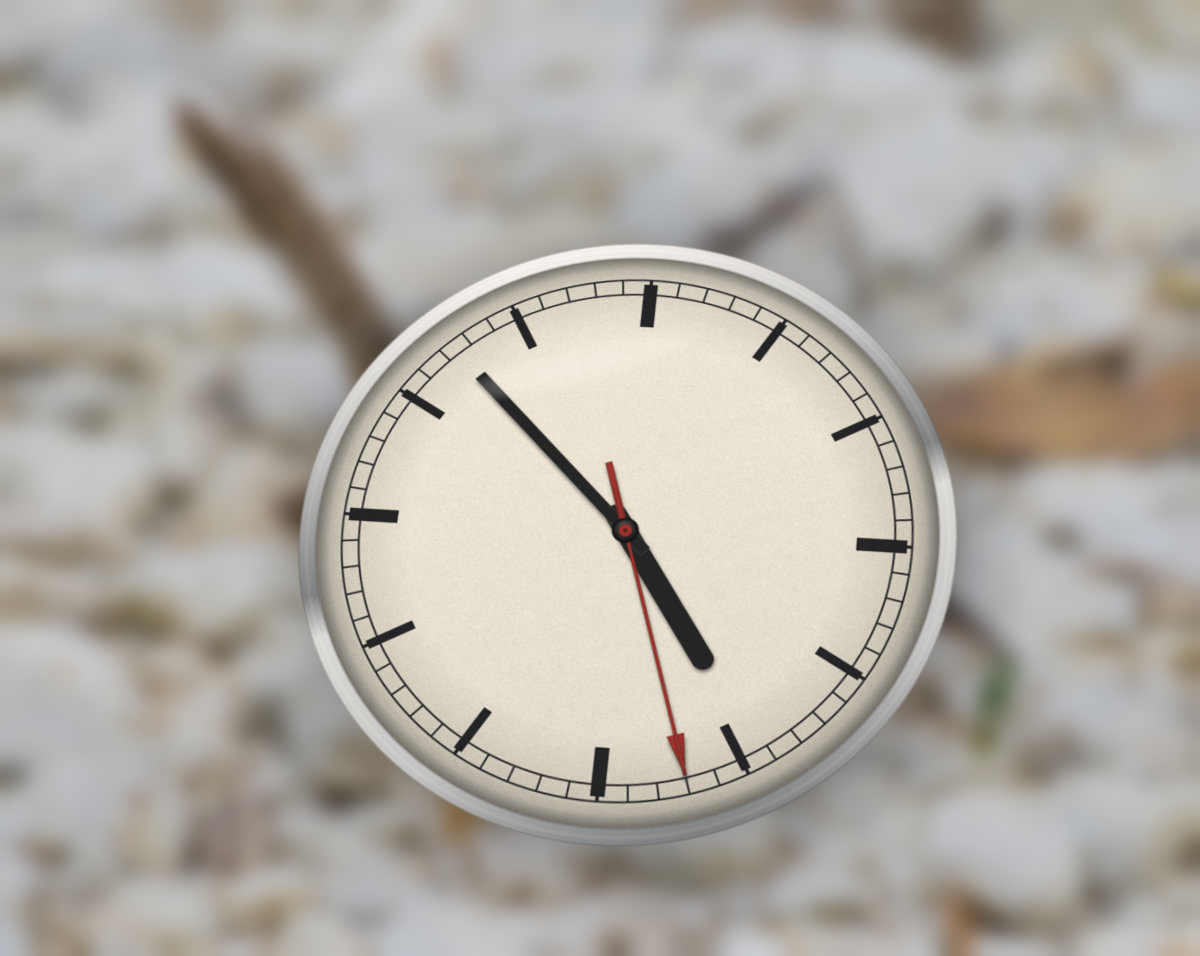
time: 4:52:27
